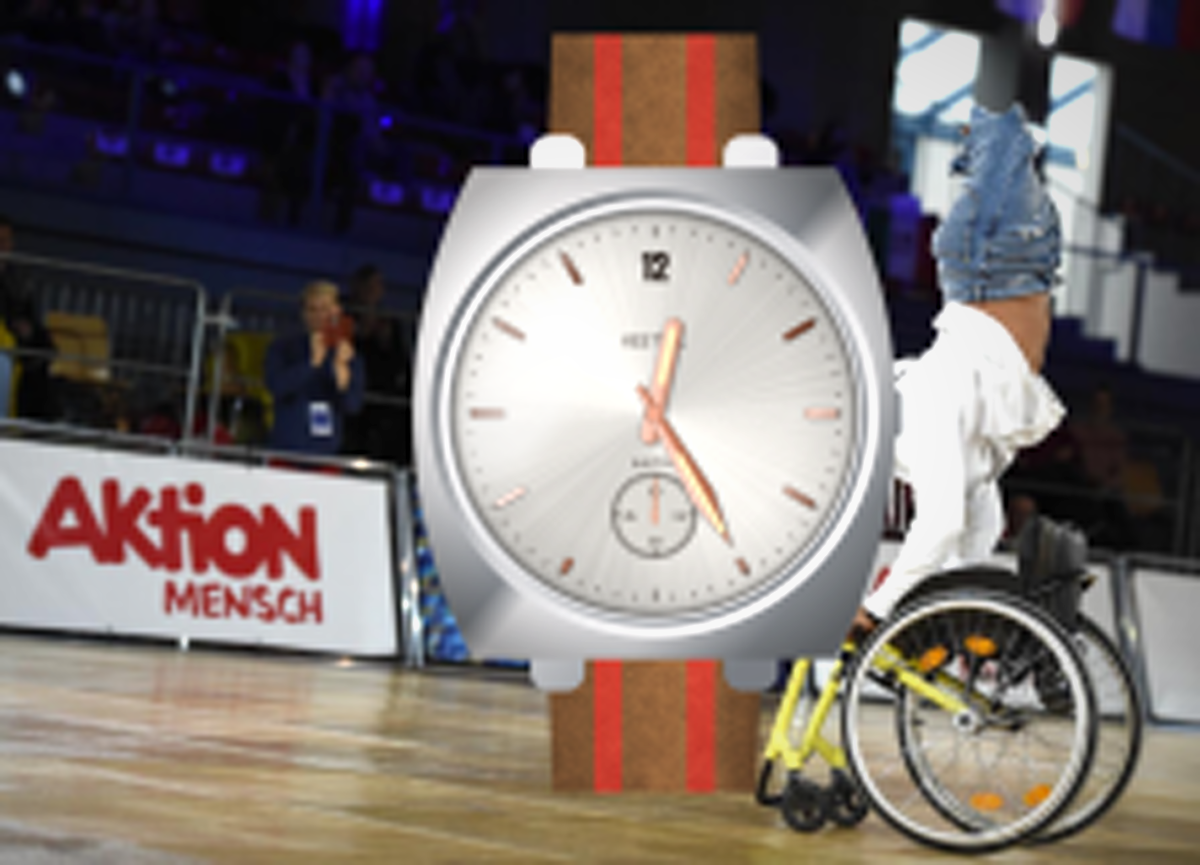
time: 12:25
